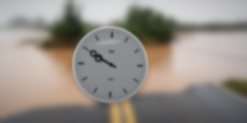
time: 9:50
